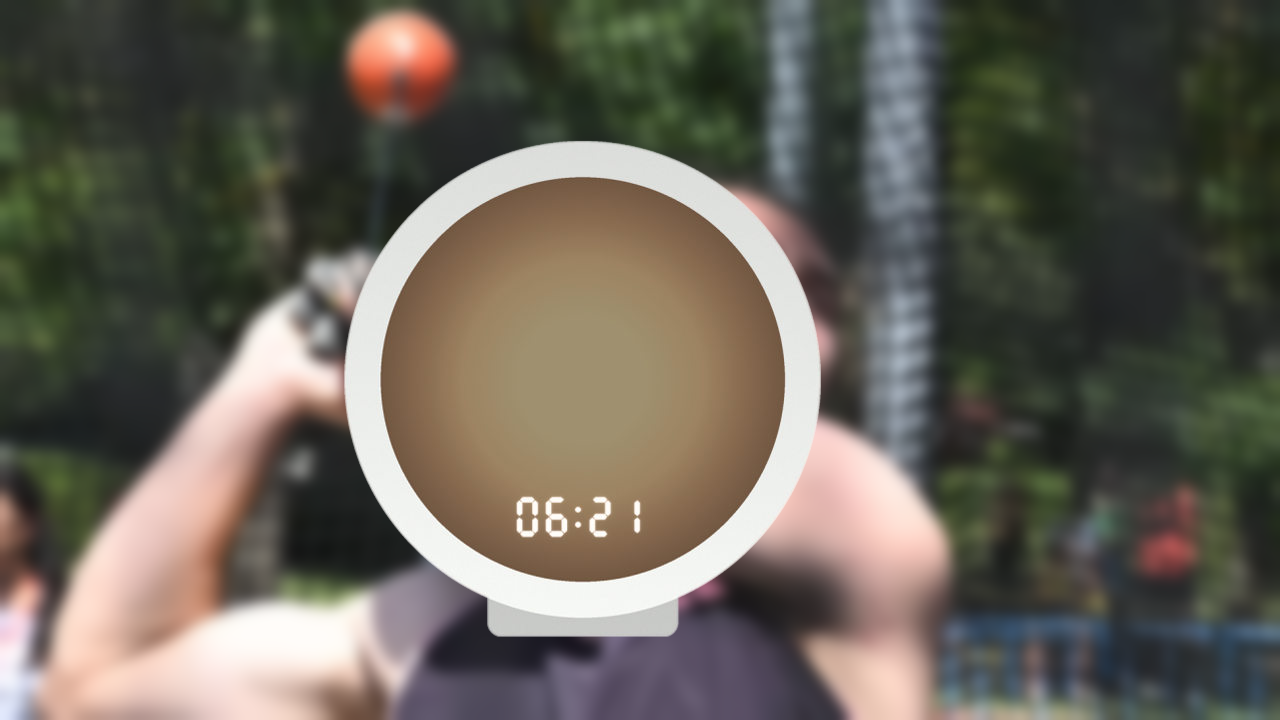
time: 6:21
